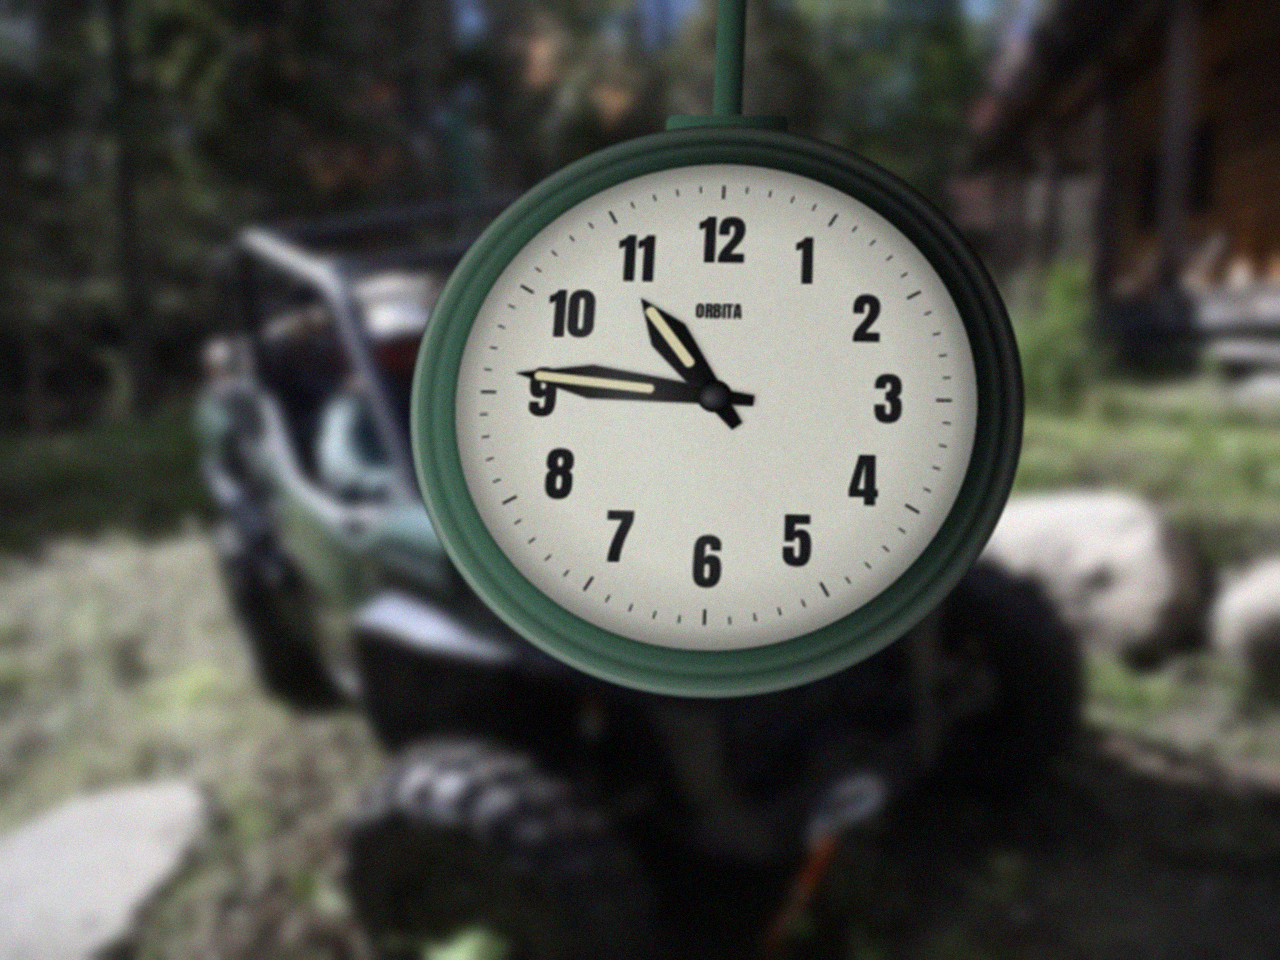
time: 10:46
